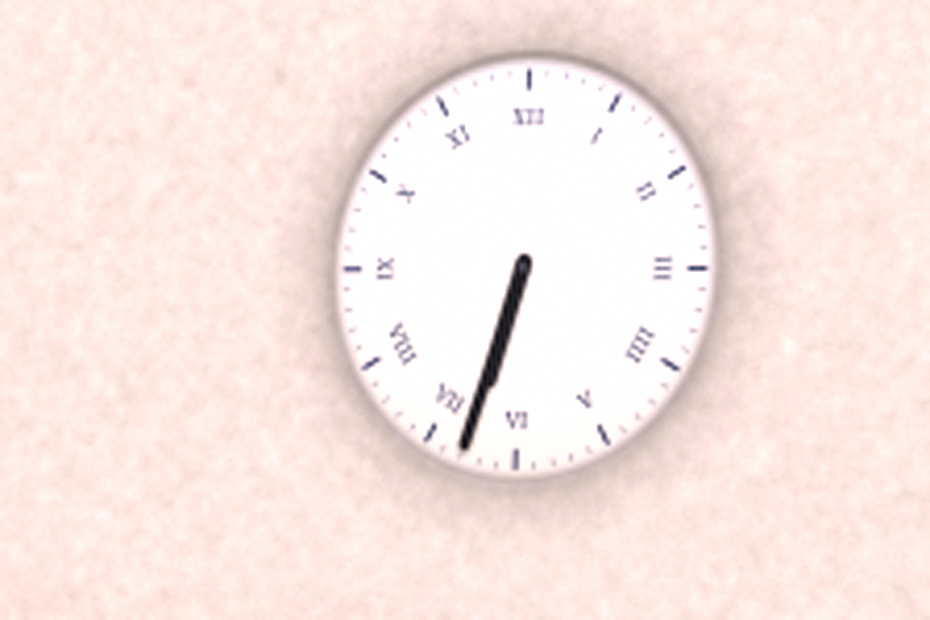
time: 6:33
